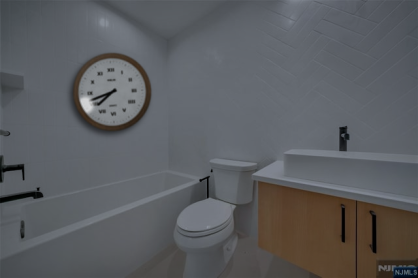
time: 7:42
